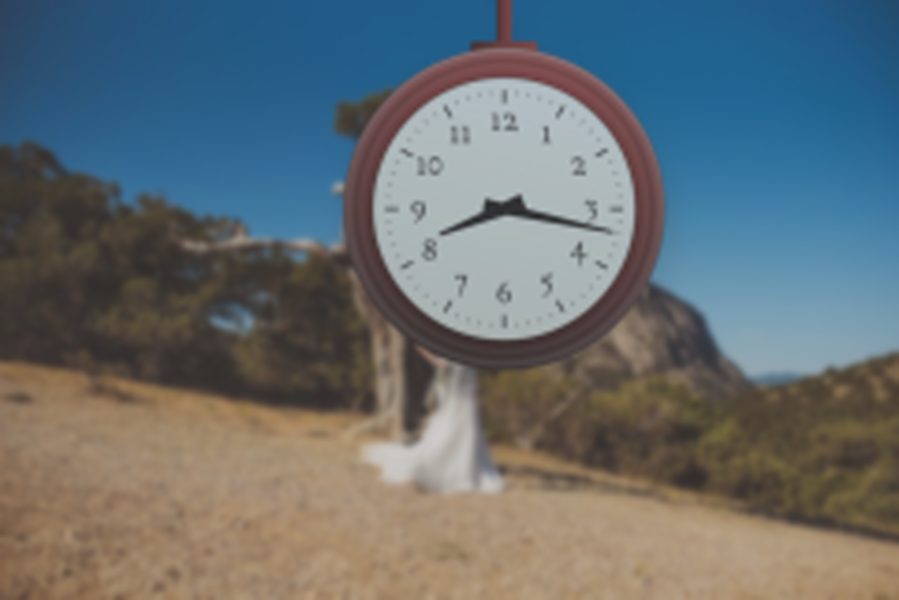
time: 8:17
